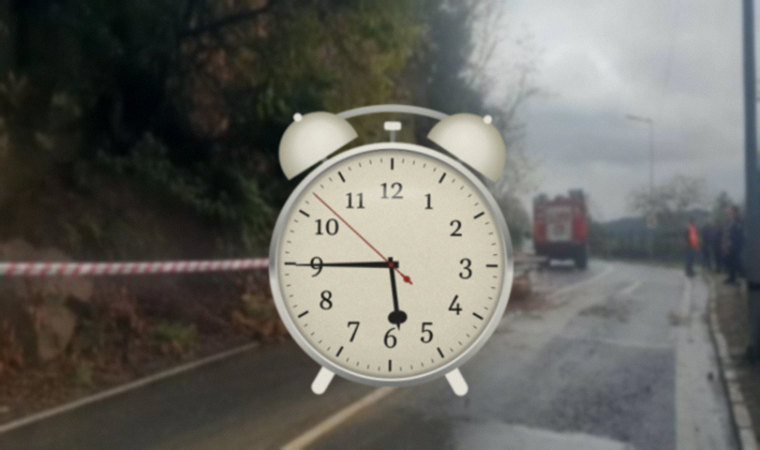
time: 5:44:52
